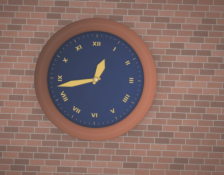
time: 12:43
